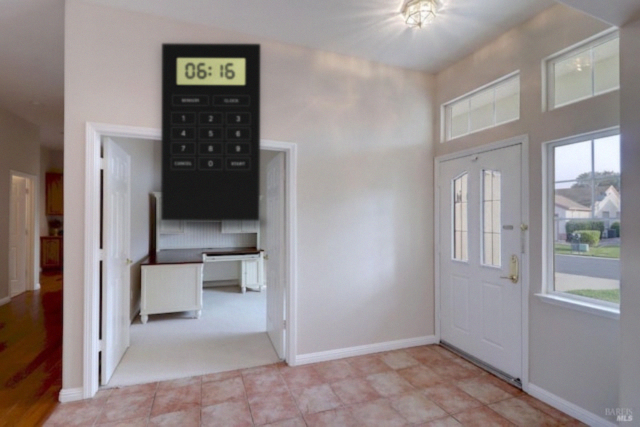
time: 6:16
